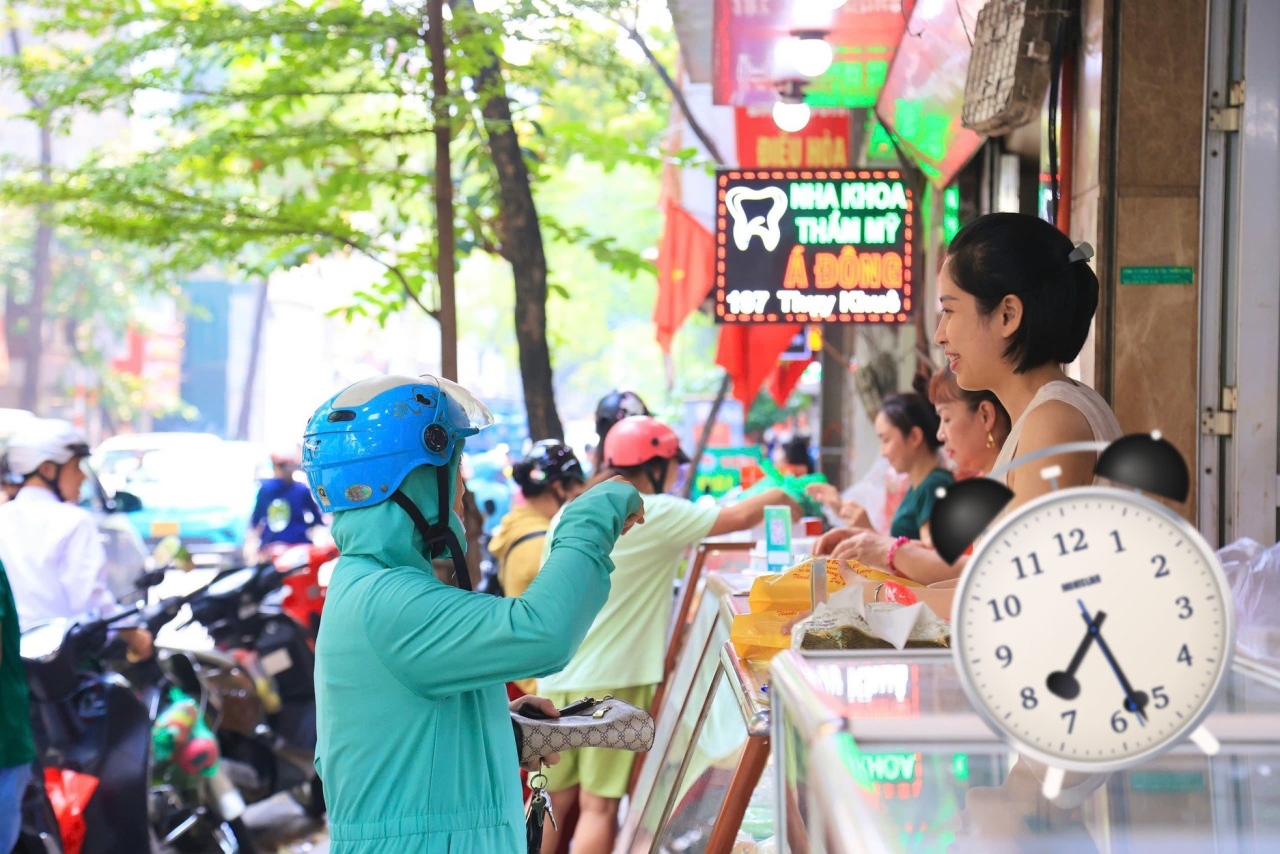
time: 7:27:28
